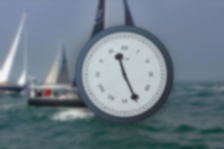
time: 11:26
